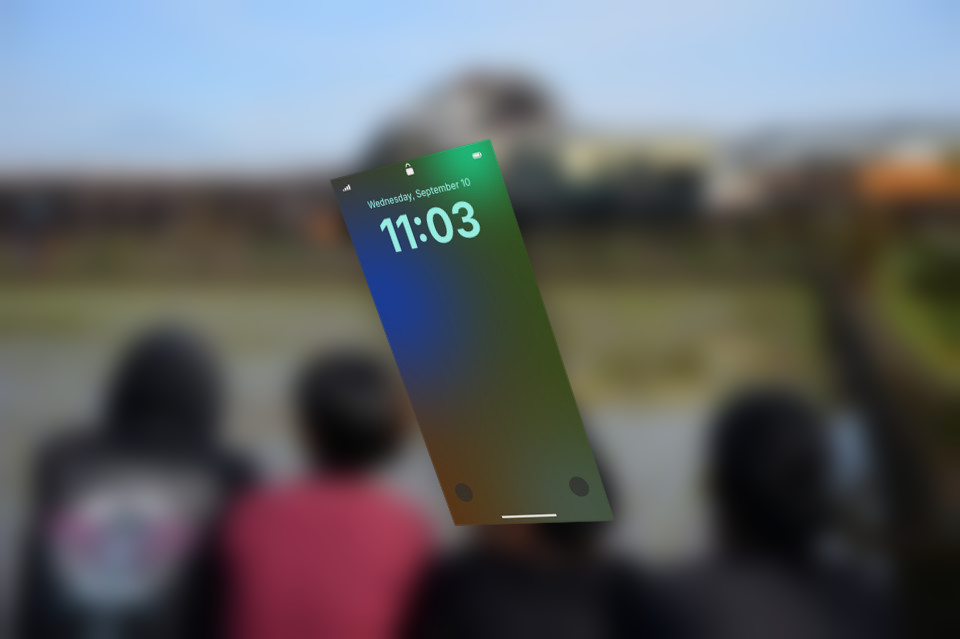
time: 11:03
